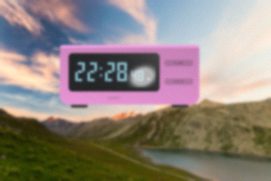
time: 22:28
